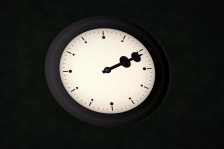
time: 2:11
